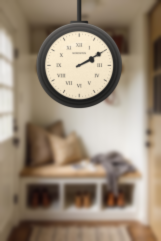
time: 2:10
